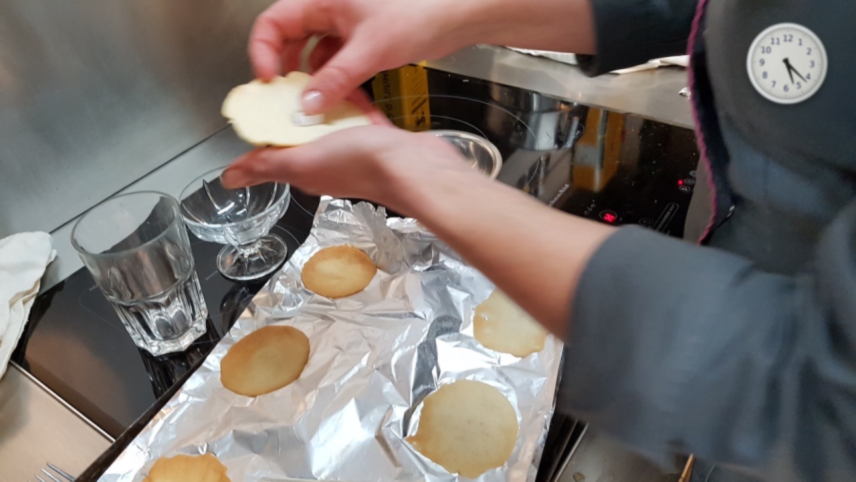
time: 5:22
